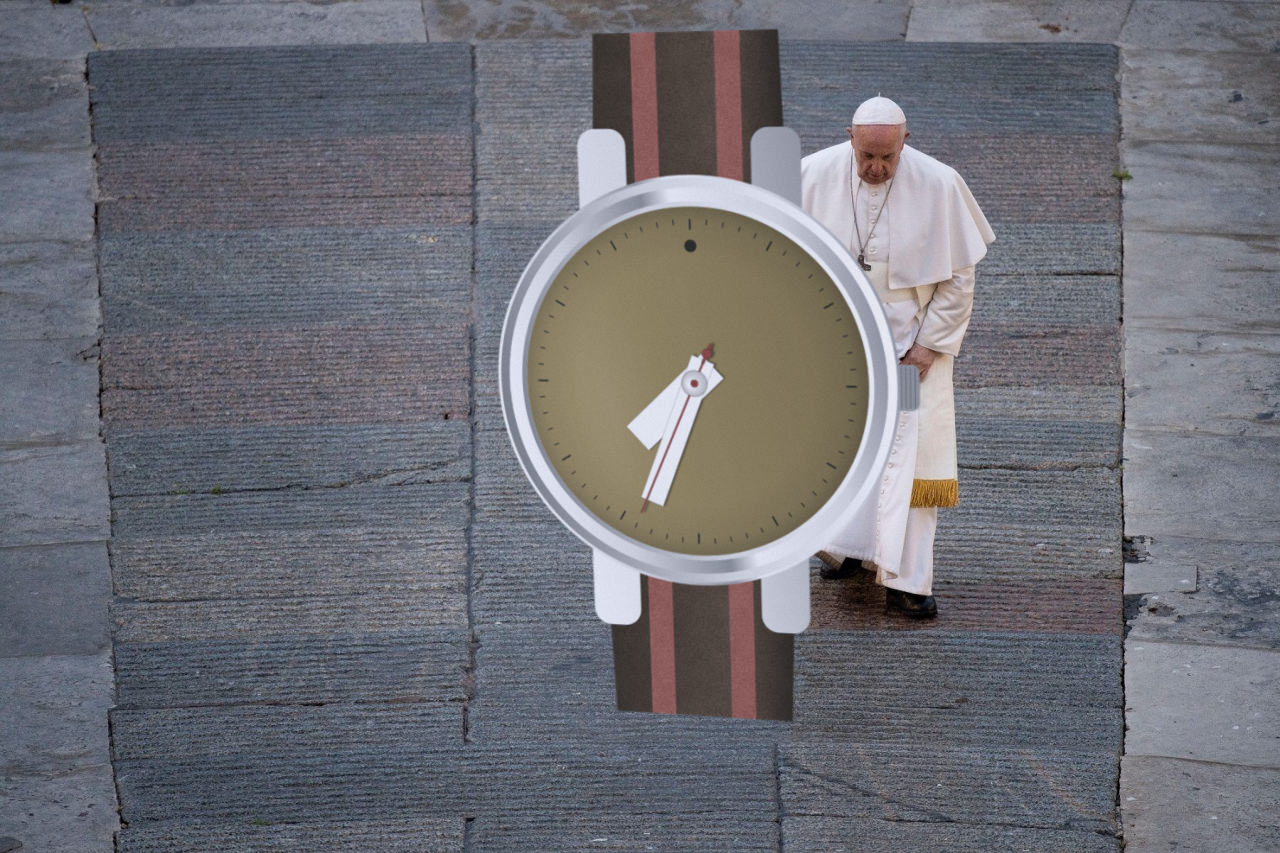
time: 7:33:34
